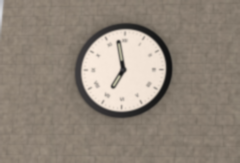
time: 6:58
